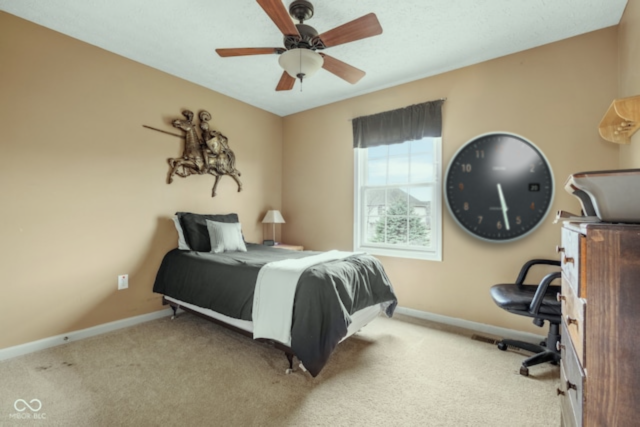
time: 5:28
